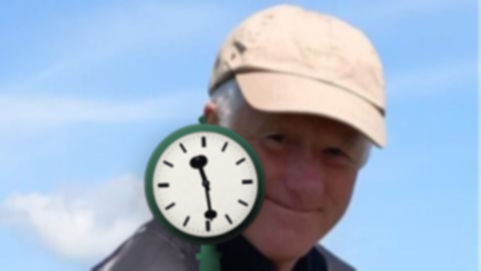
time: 11:29
